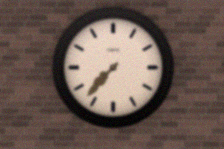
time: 7:37
